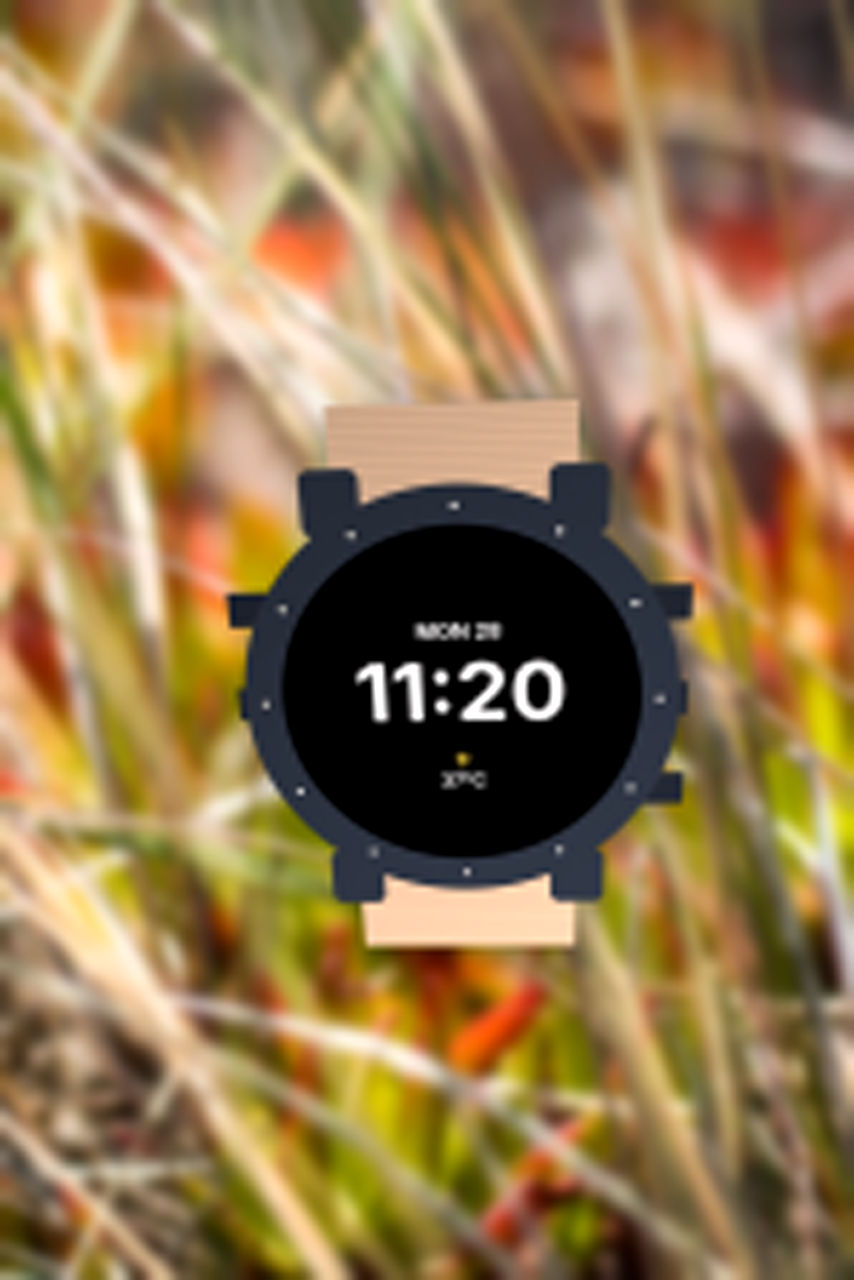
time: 11:20
